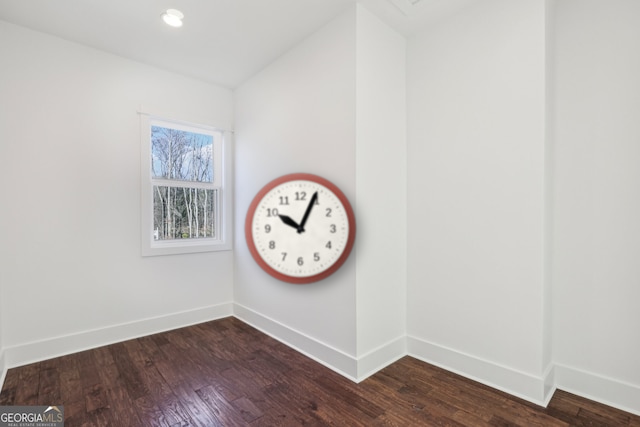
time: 10:04
